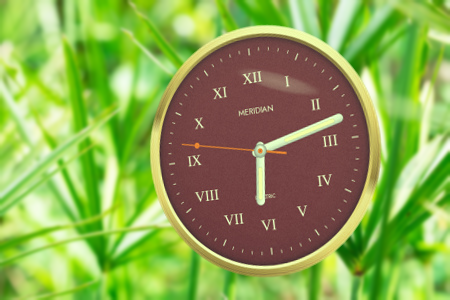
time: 6:12:47
